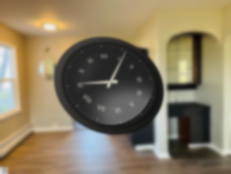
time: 9:06
